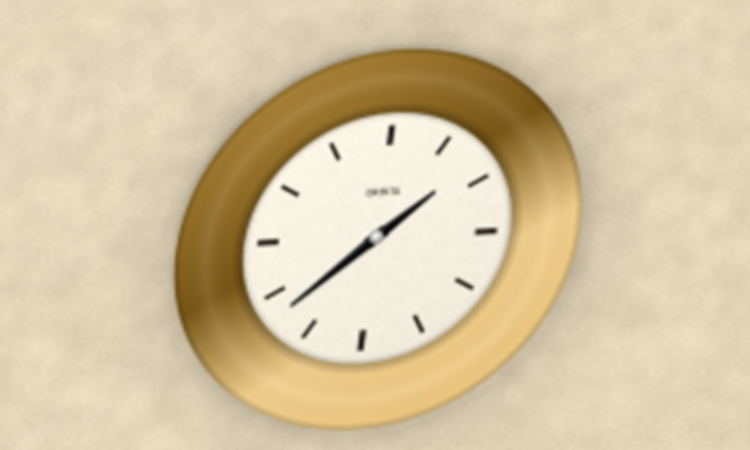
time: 1:38
